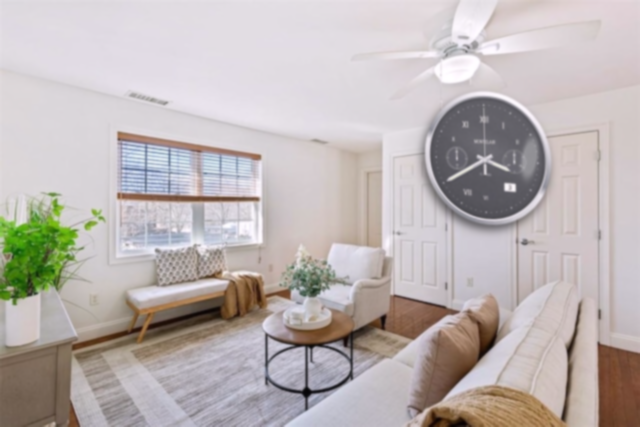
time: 3:40
